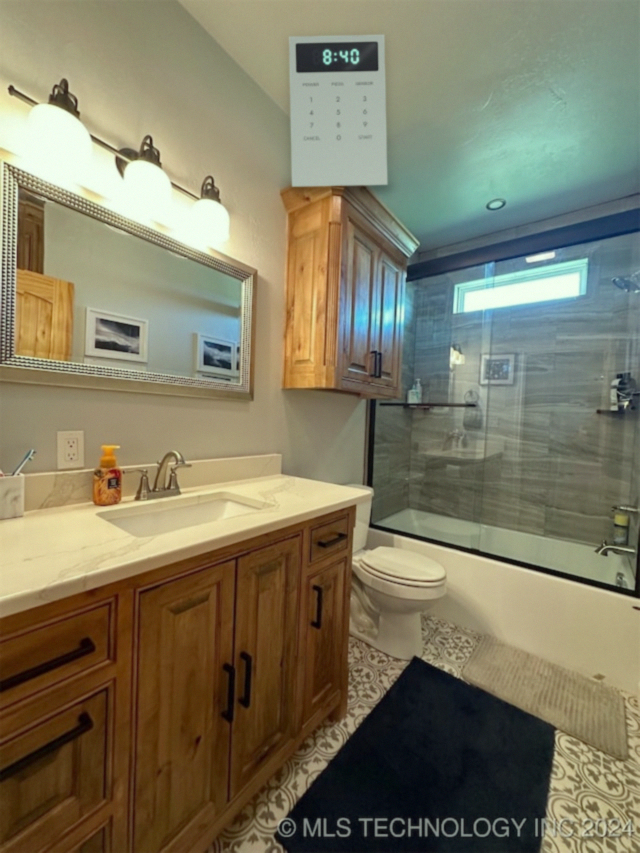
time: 8:40
